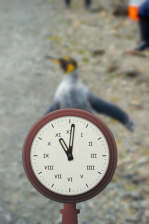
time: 11:01
